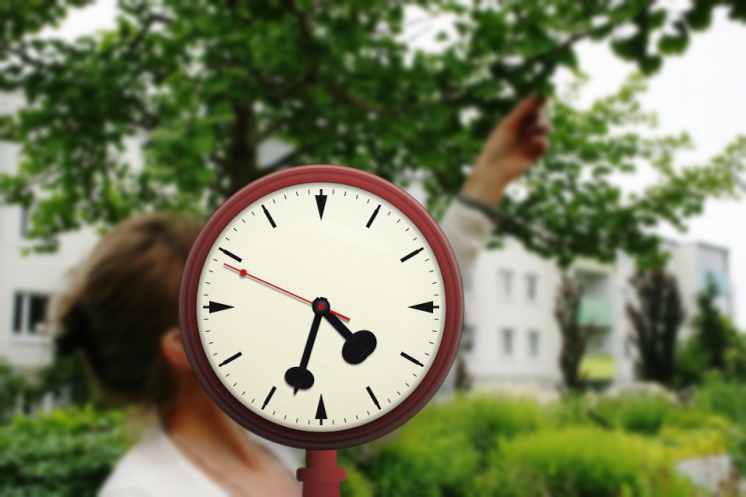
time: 4:32:49
